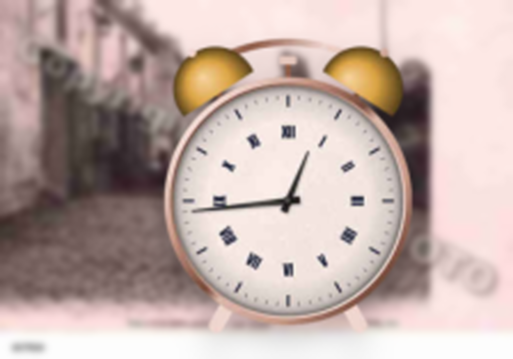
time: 12:44
